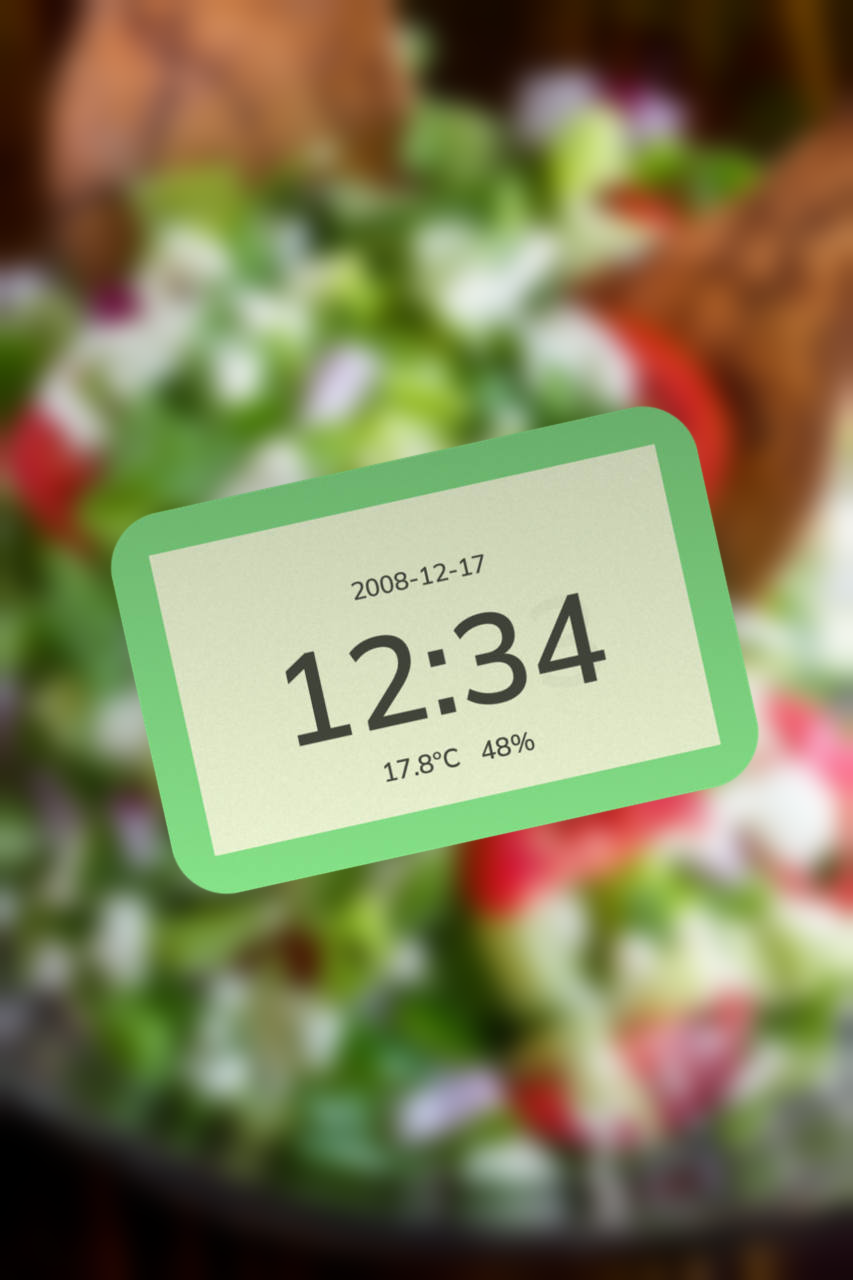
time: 12:34
